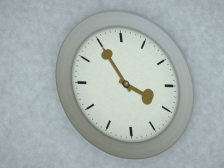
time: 3:55
